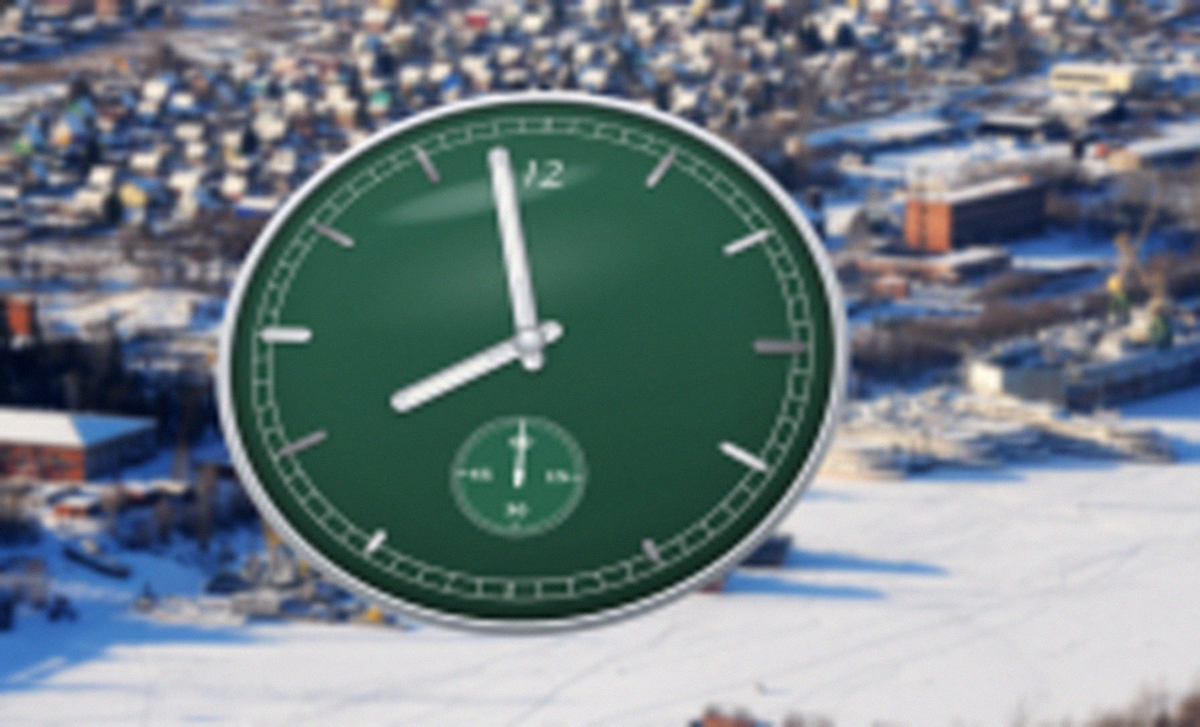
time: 7:58
